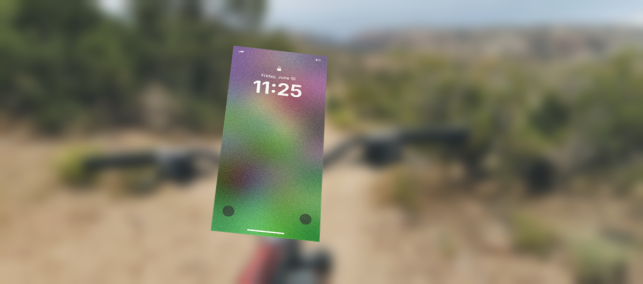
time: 11:25
